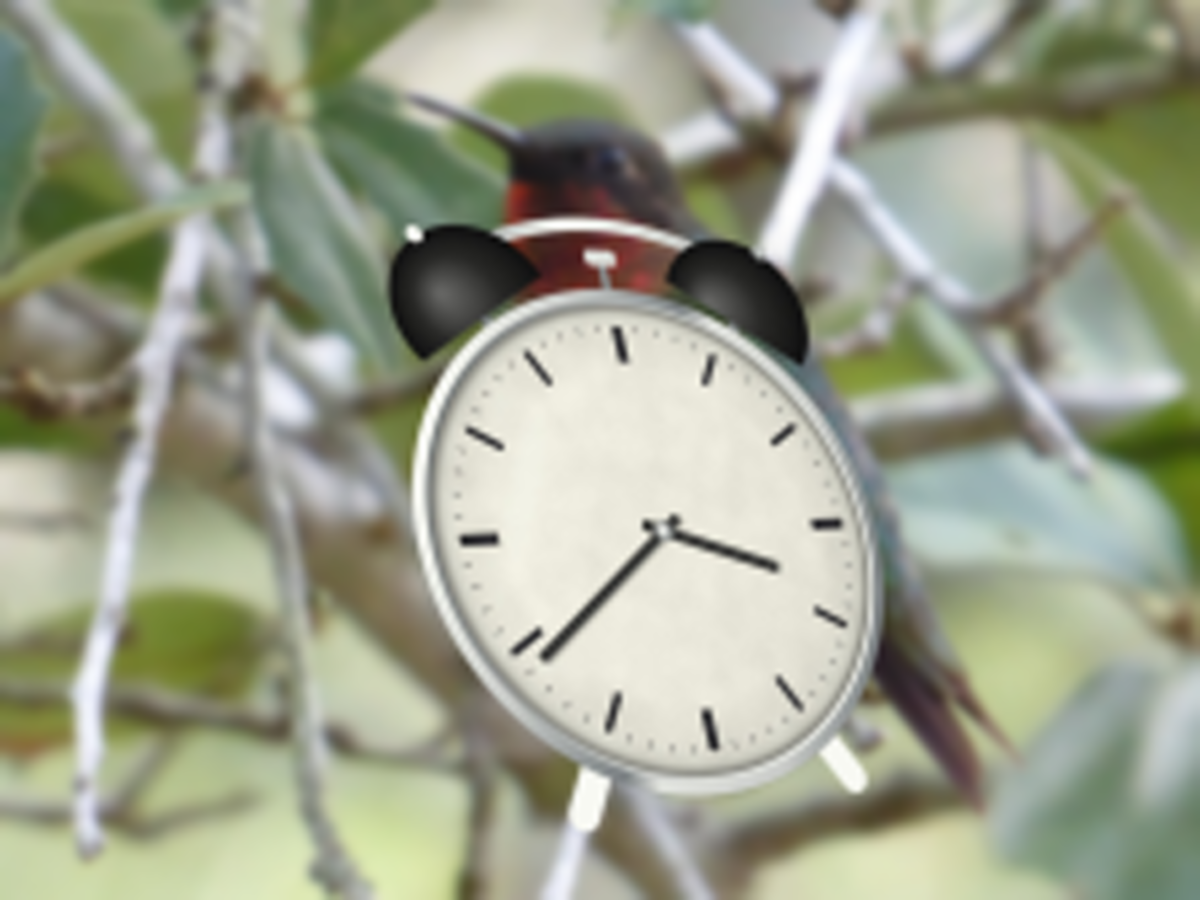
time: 3:39
